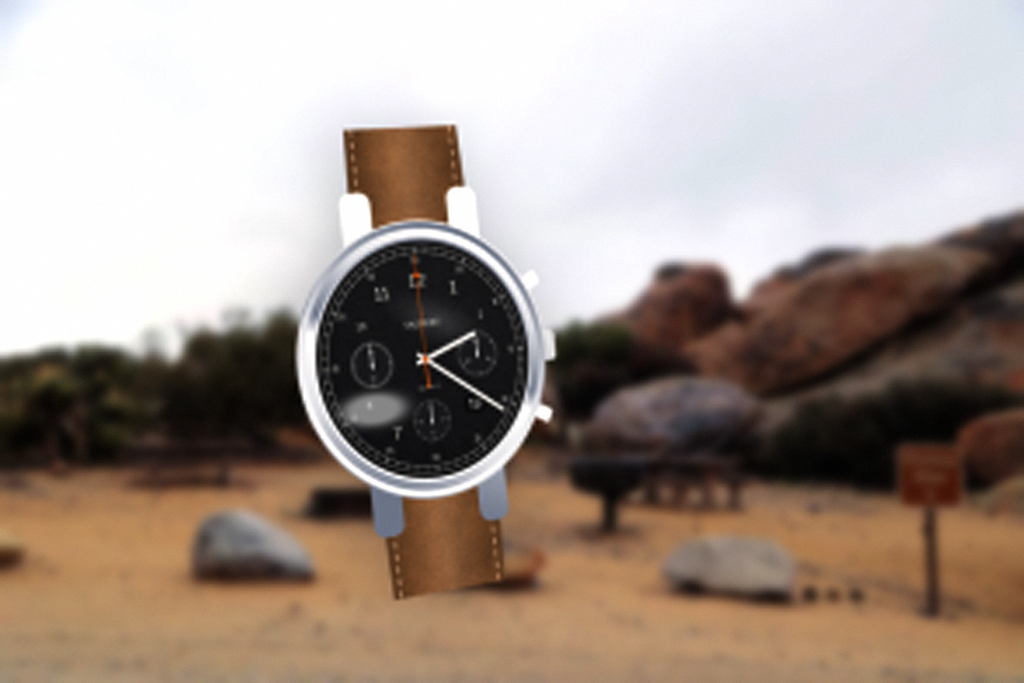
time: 2:21
